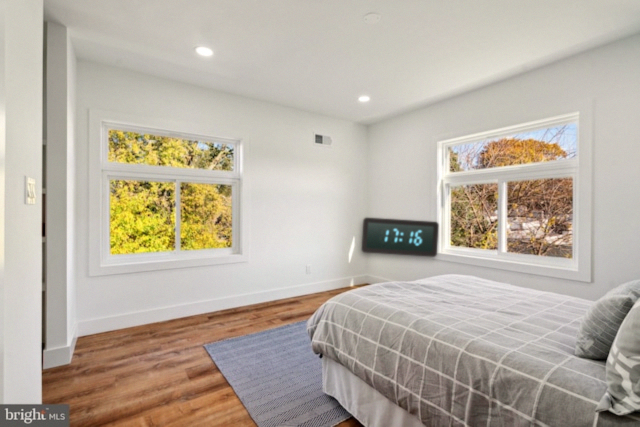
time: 17:16
